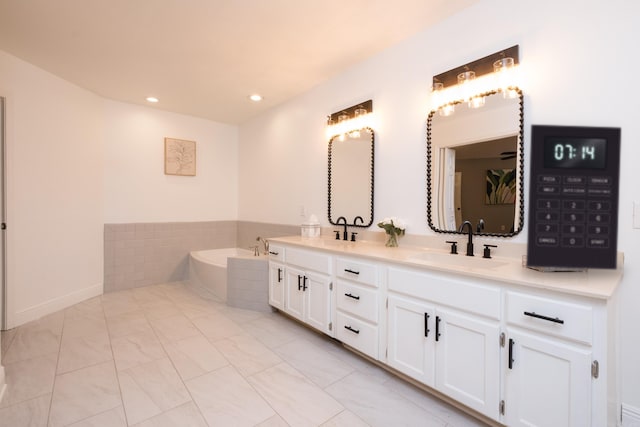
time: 7:14
